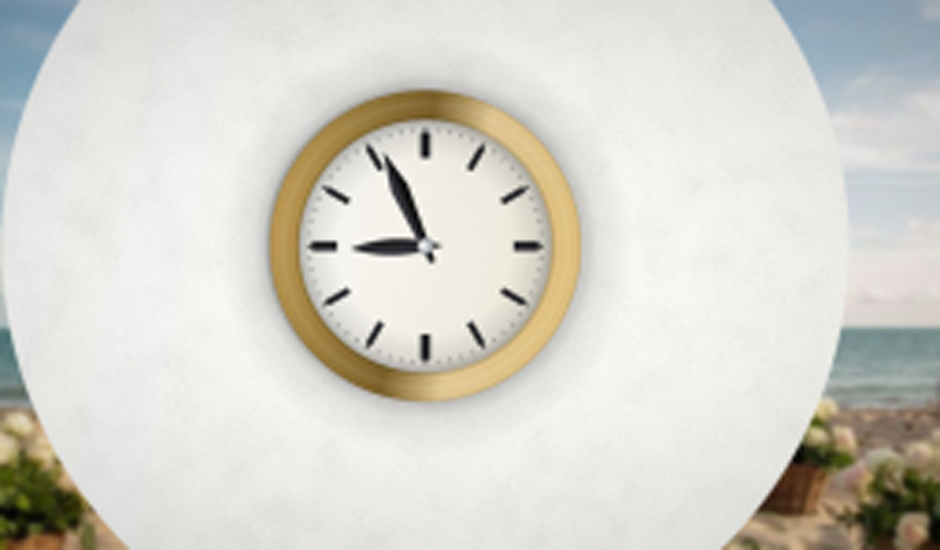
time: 8:56
